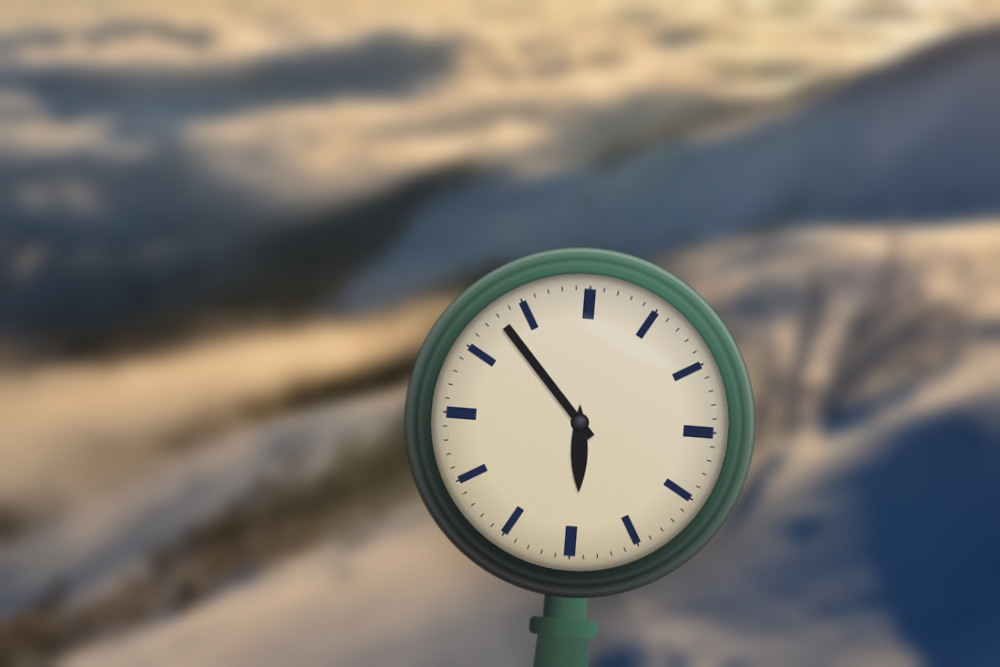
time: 5:53
